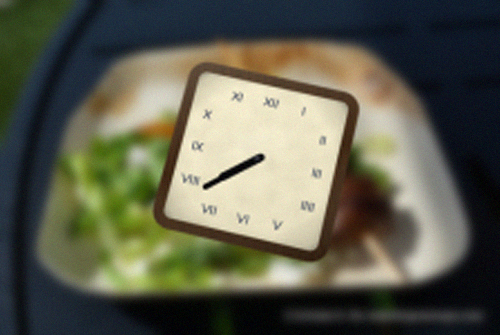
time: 7:38
